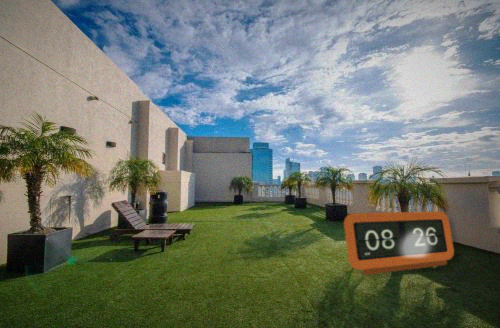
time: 8:26
